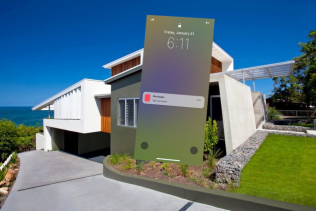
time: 6:11
